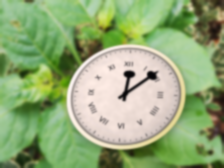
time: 12:08
